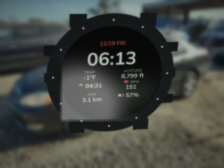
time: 6:13
